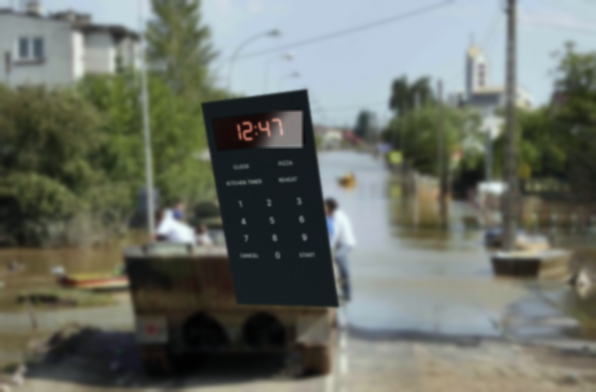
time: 12:47
